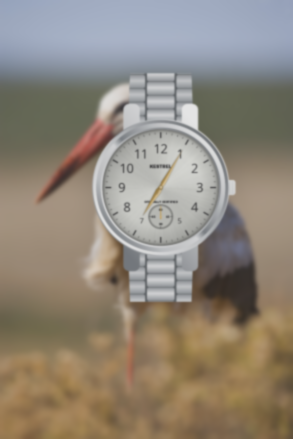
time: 7:05
